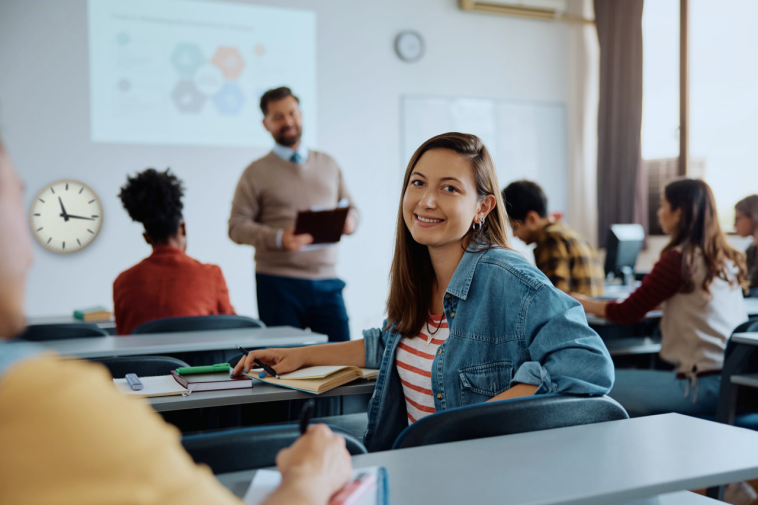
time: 11:16
